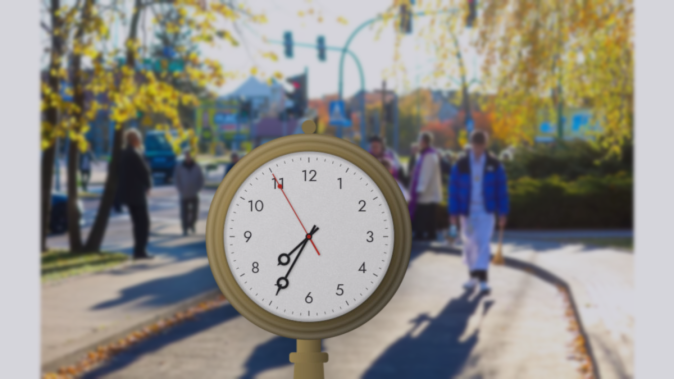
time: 7:34:55
